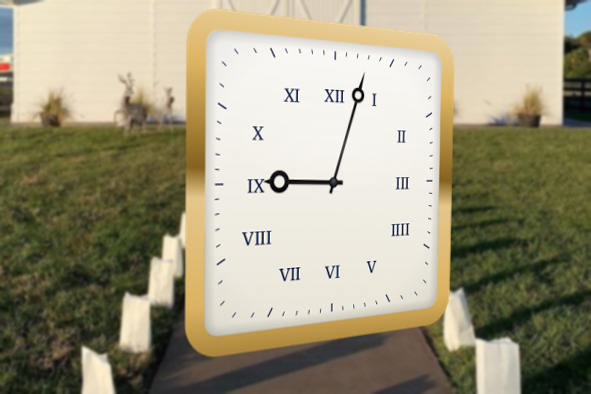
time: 9:03
